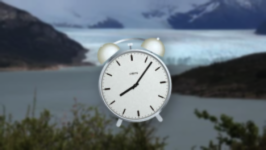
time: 8:07
